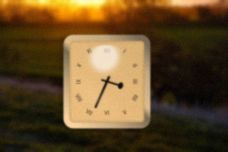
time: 3:34
